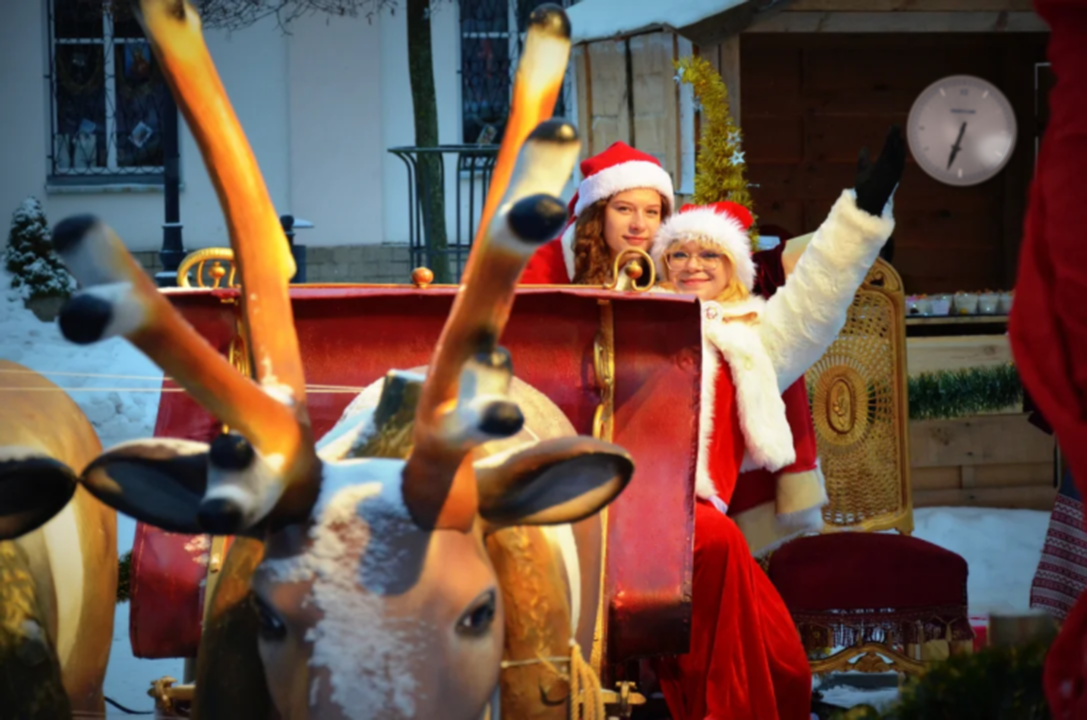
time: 6:33
